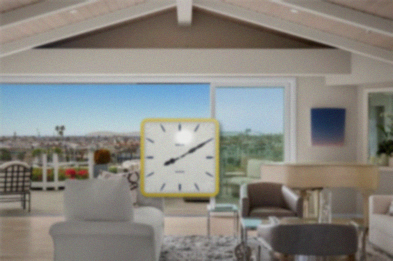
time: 8:10
